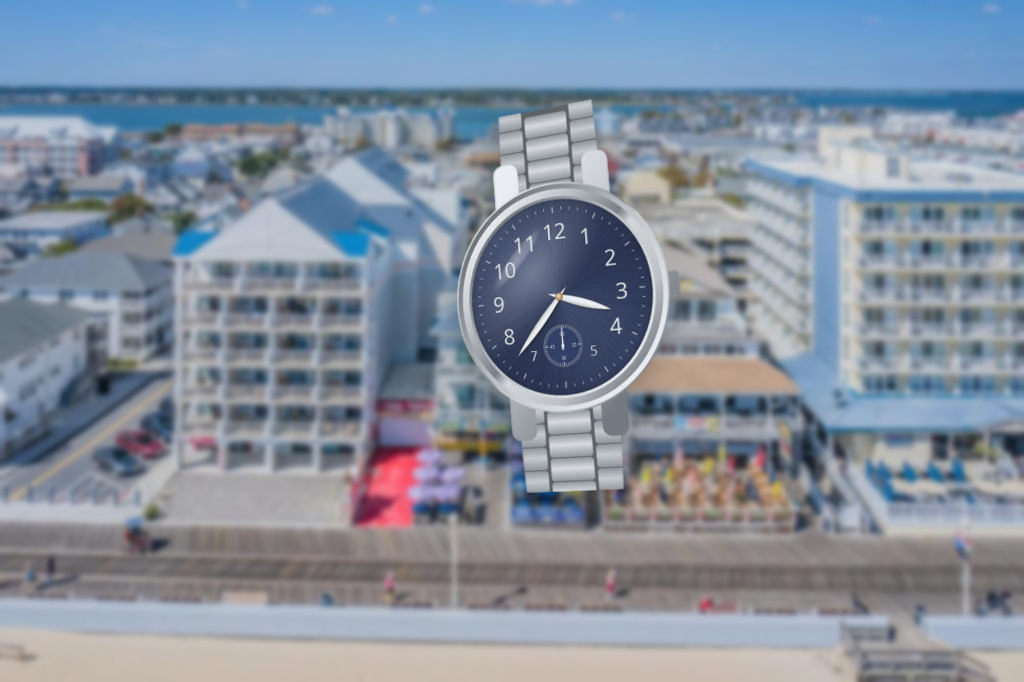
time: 3:37
